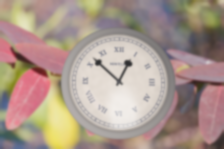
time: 12:52
